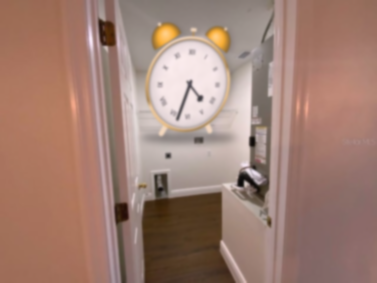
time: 4:33
